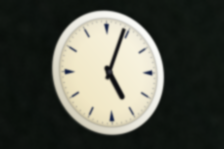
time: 5:04
